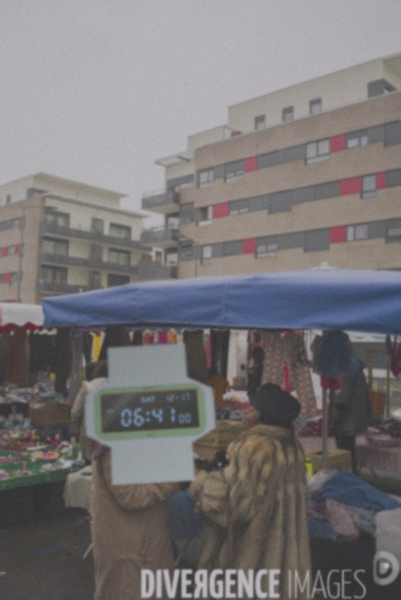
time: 6:41
